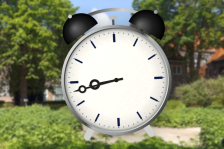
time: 8:43
